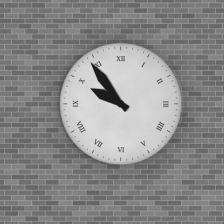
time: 9:54
